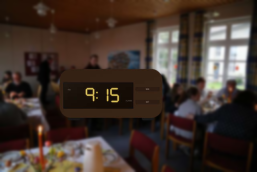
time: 9:15
